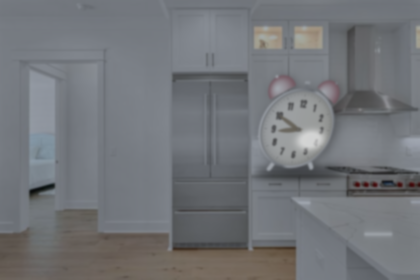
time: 8:50
